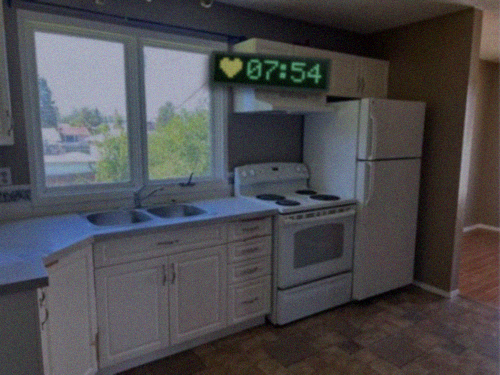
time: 7:54
